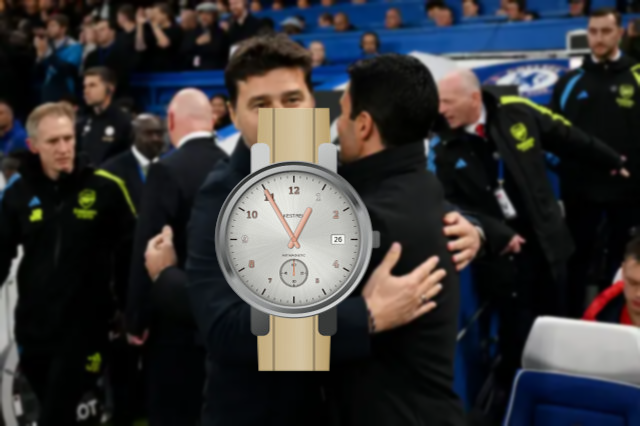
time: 12:55
